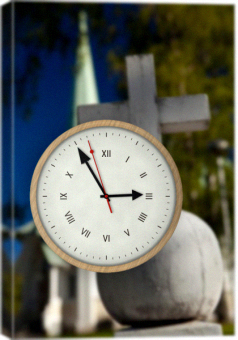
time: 2:54:57
